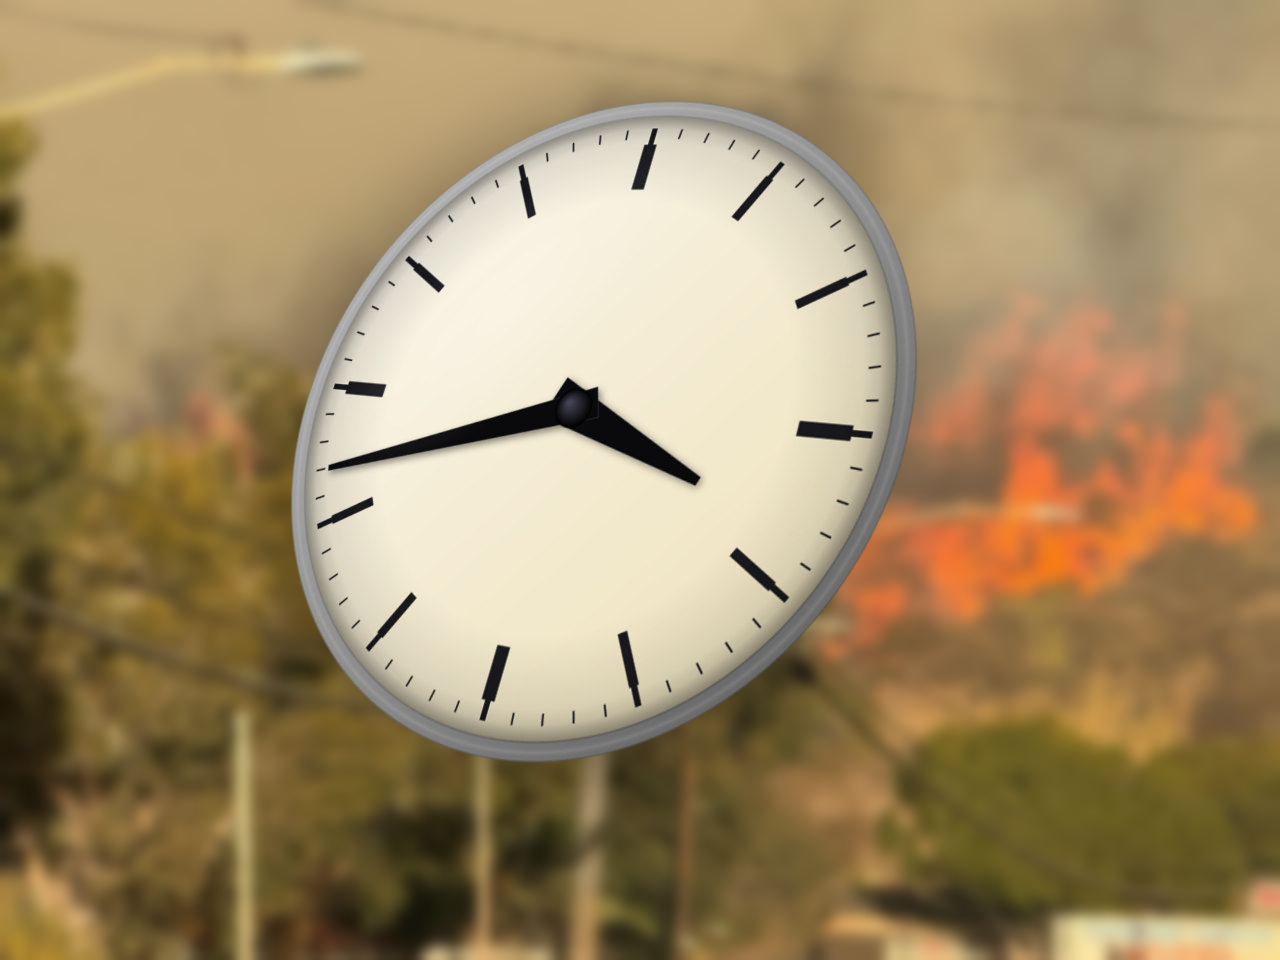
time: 3:42
